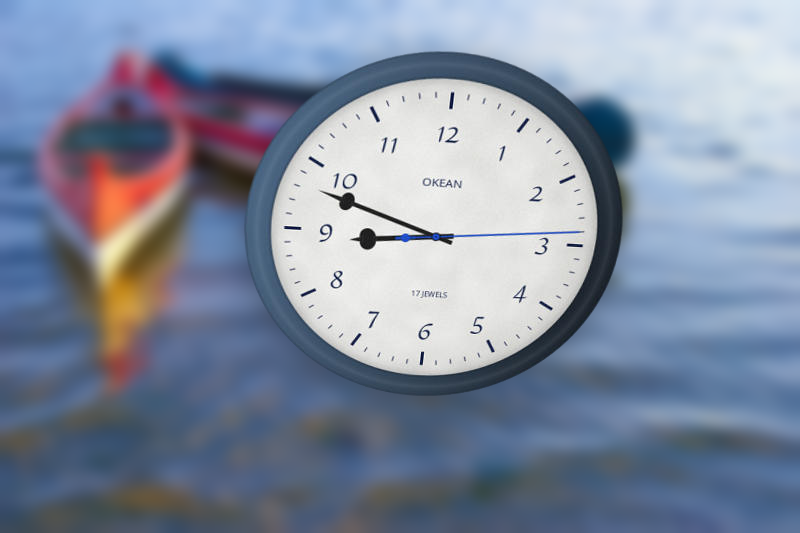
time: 8:48:14
